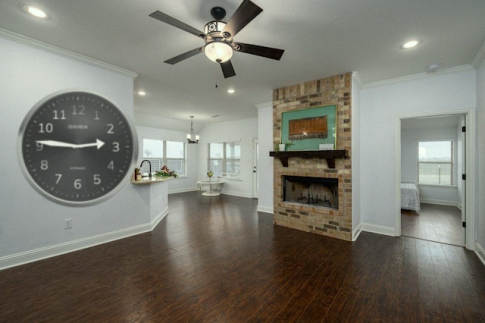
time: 2:46
